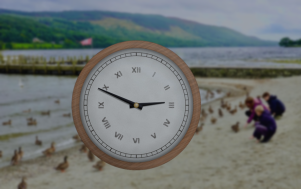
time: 2:49
